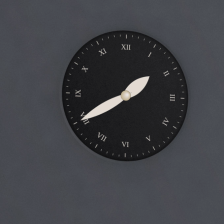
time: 1:40
